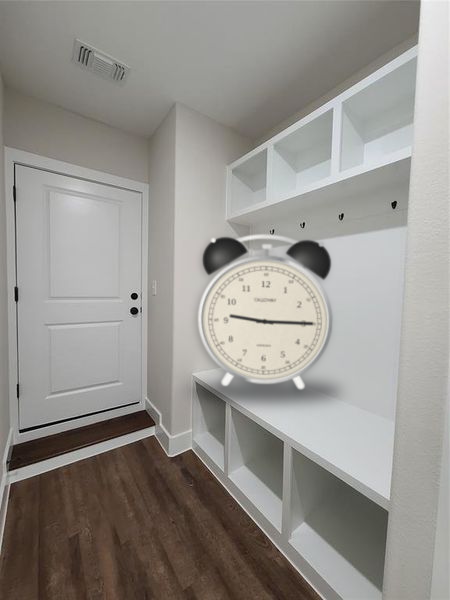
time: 9:15
